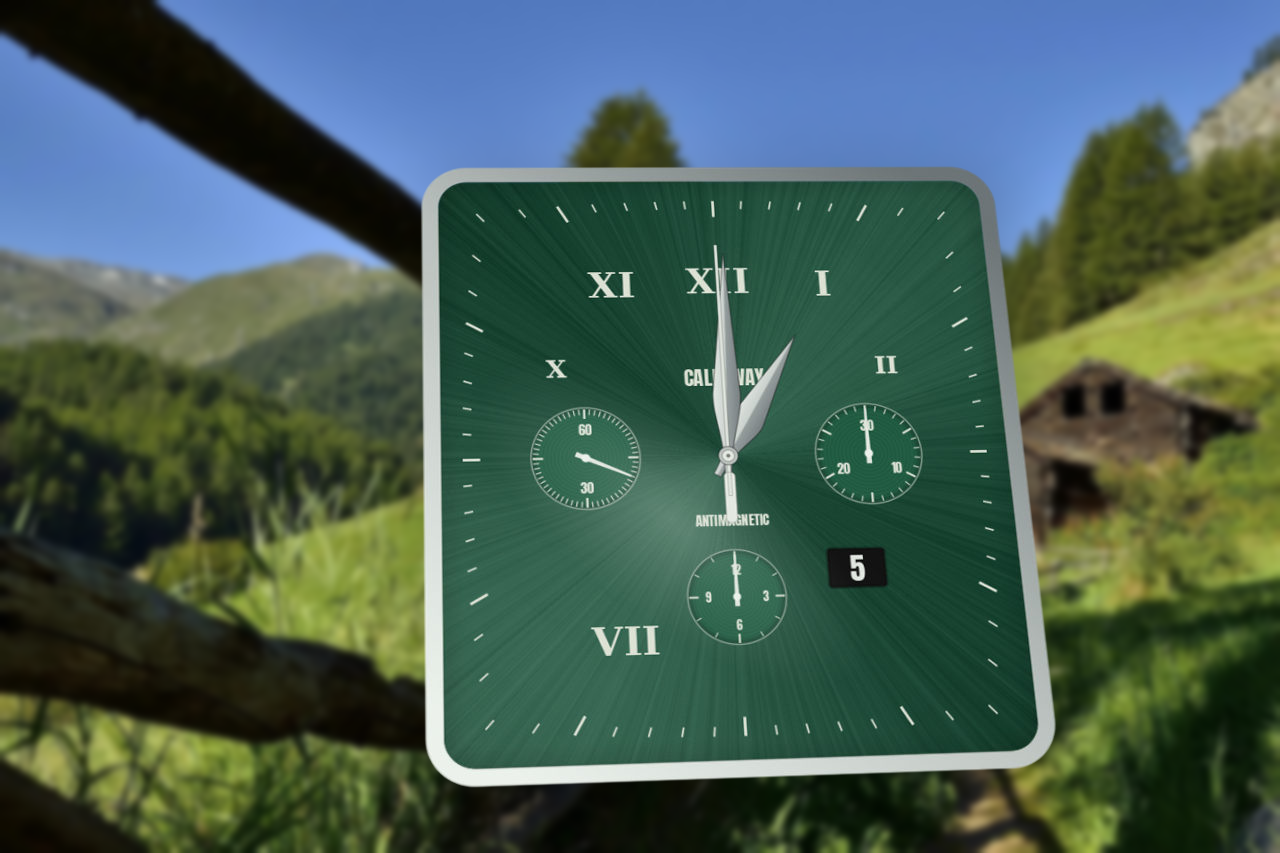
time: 1:00:19
